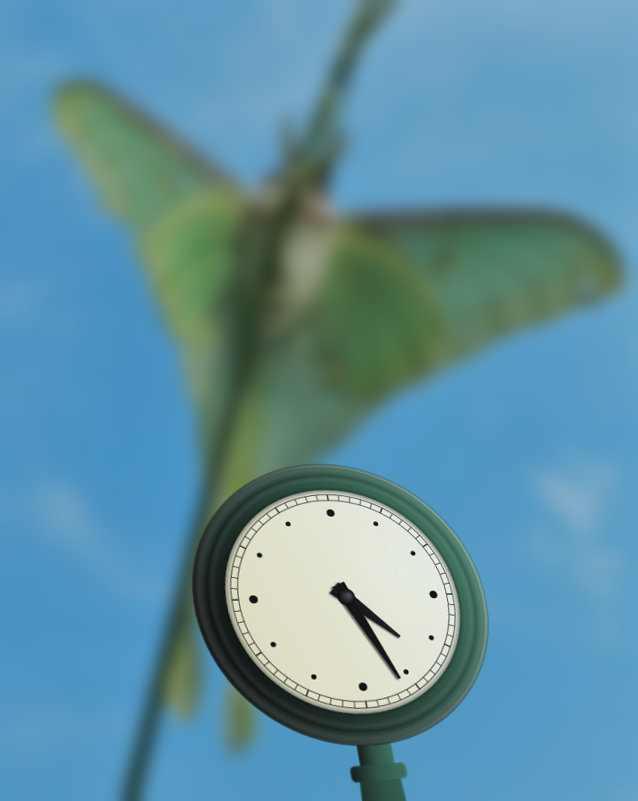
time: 4:26
